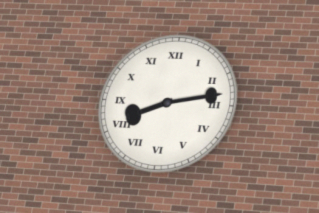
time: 8:13
